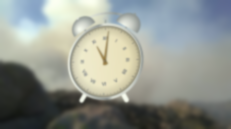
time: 11:01
